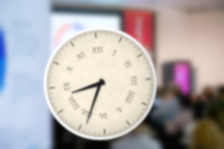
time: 8:34
